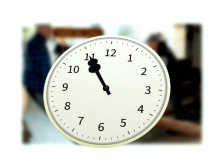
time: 10:55
